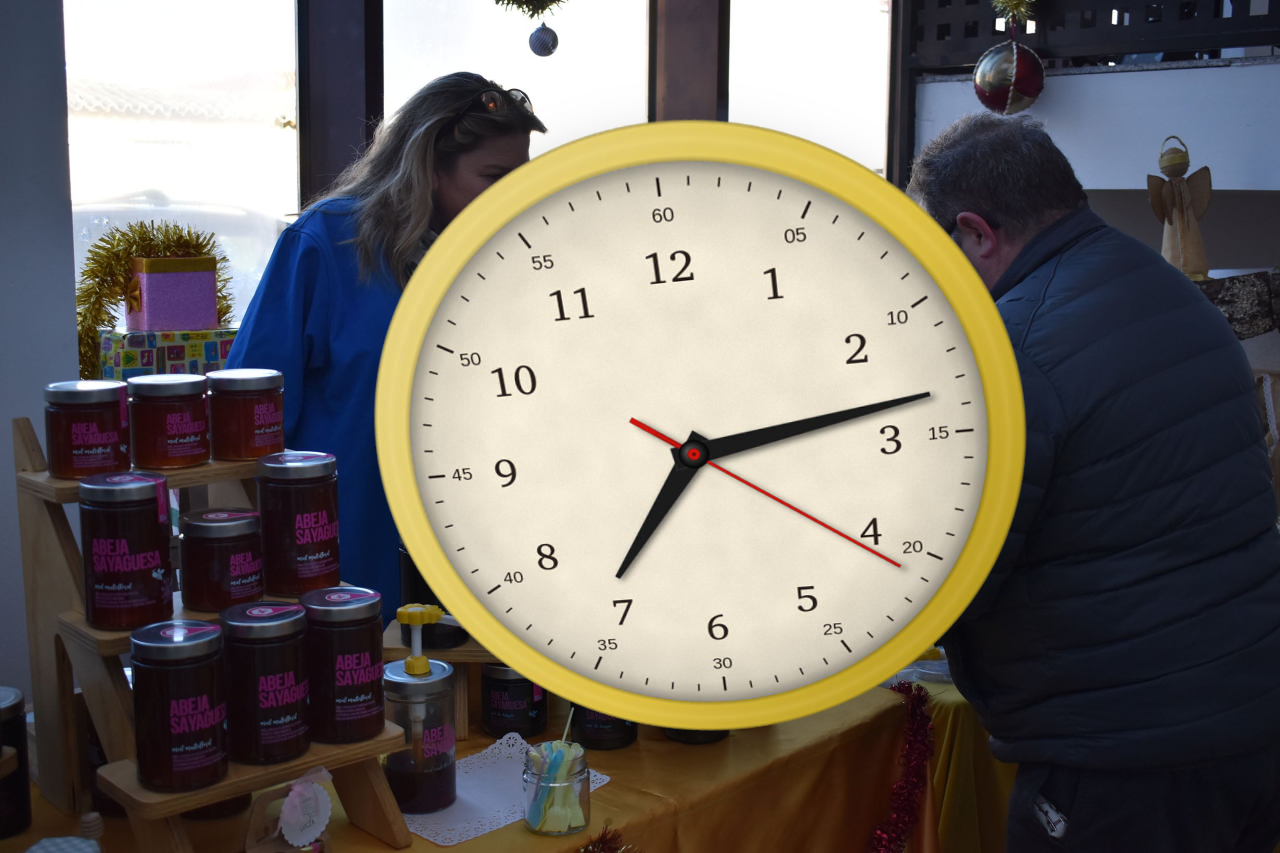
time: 7:13:21
